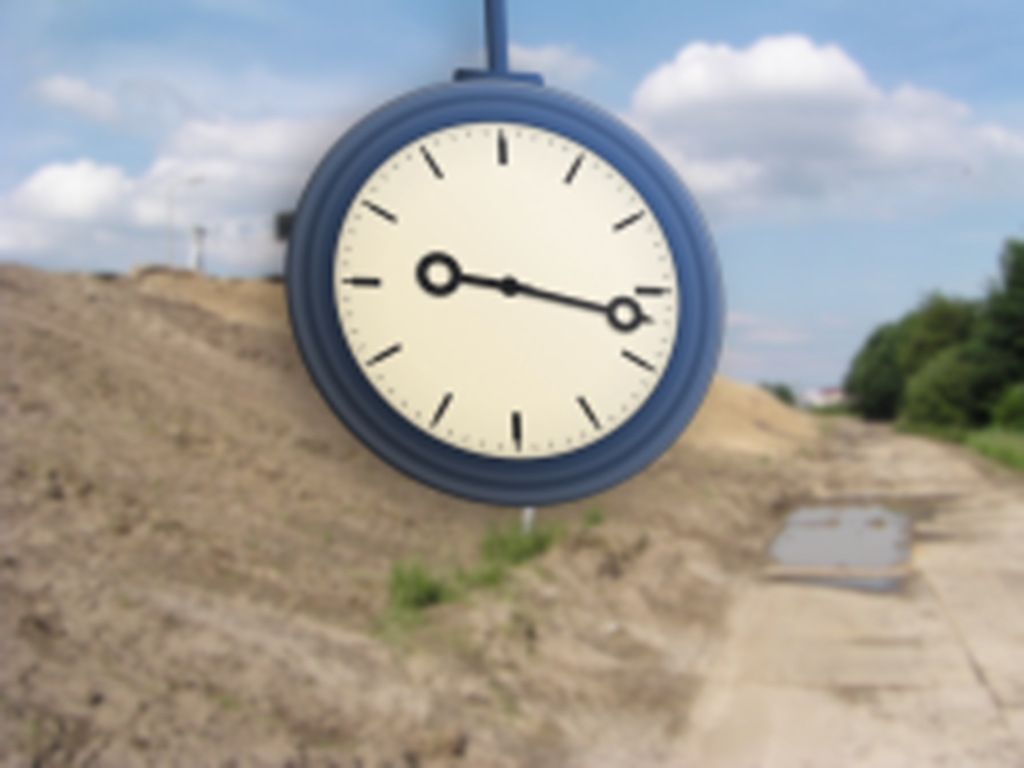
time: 9:17
